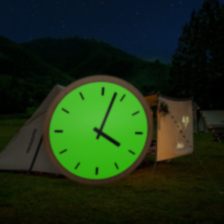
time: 4:03
